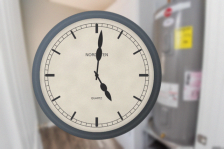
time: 5:01
